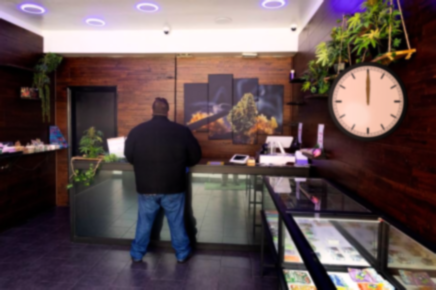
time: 12:00
